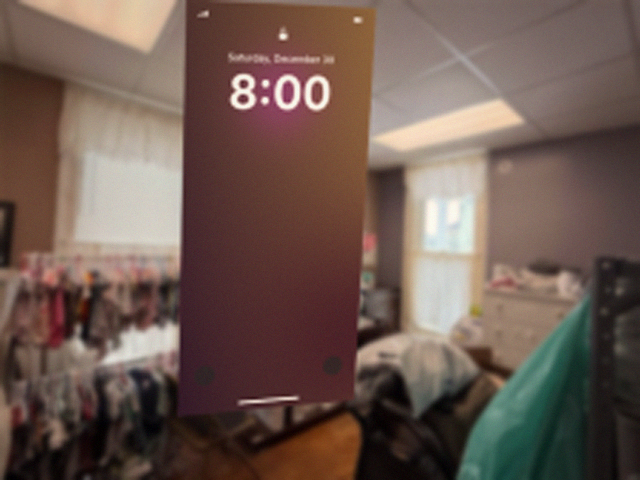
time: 8:00
